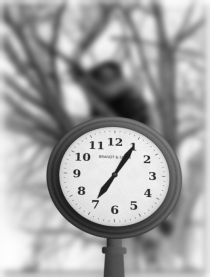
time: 7:05
